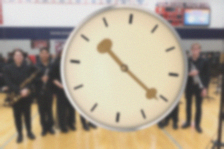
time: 10:21
